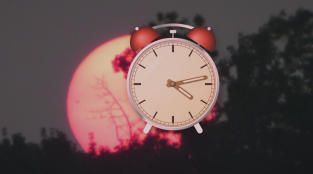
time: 4:13
